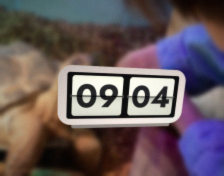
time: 9:04
